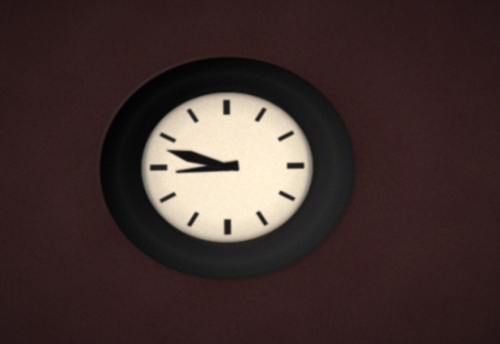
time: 8:48
